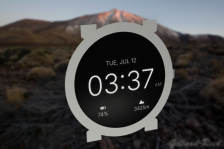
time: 3:37
